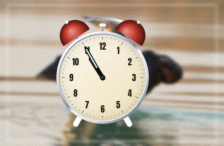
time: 10:55
